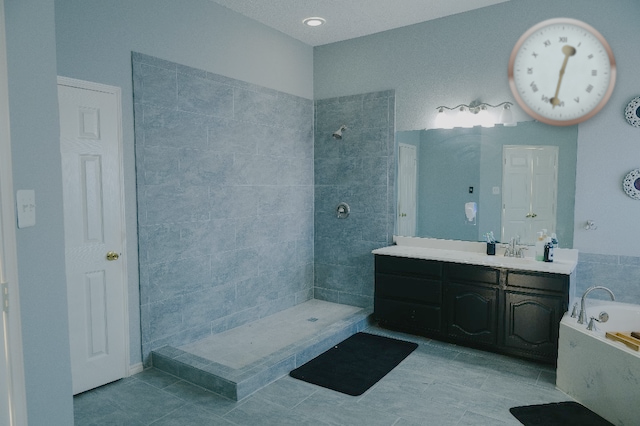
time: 12:32
